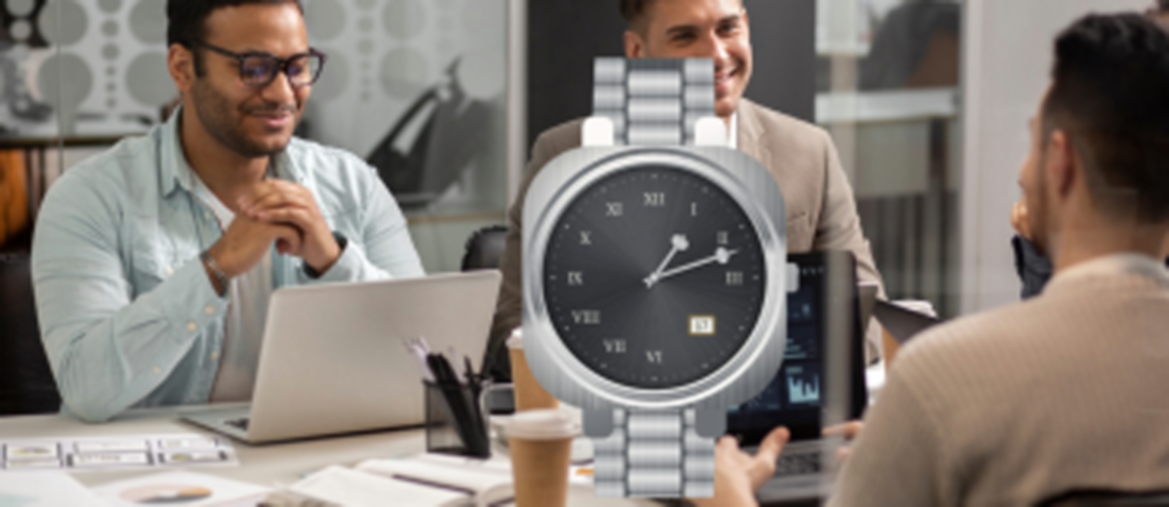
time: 1:12
